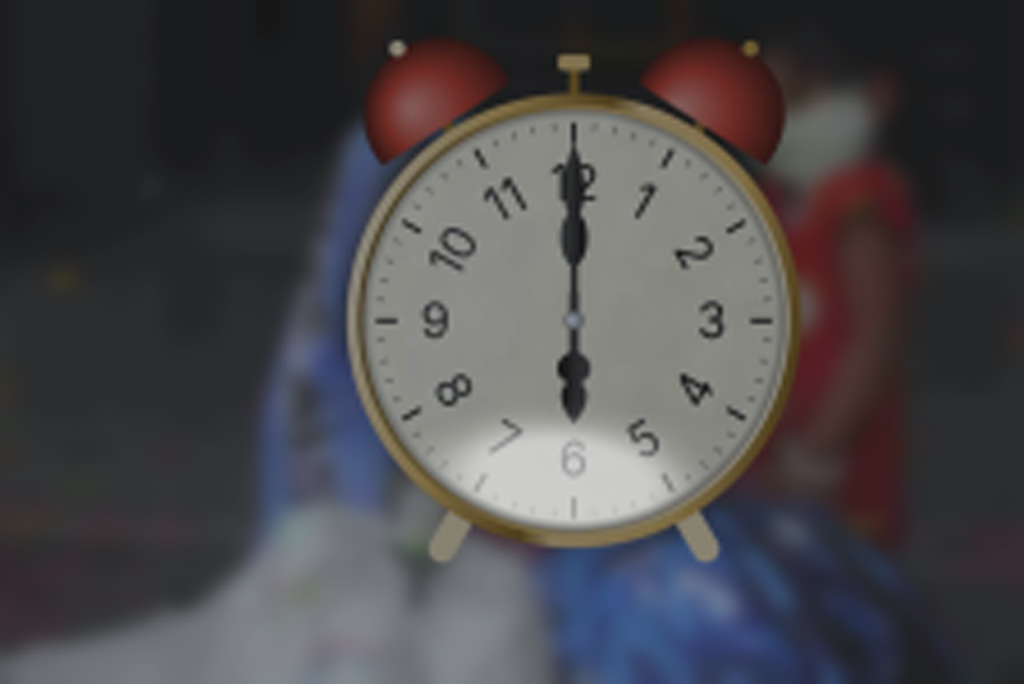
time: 6:00
